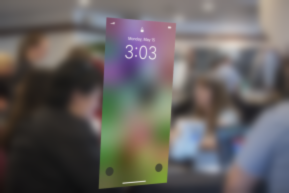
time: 3:03
